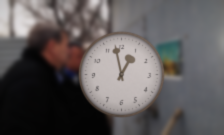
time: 12:58
